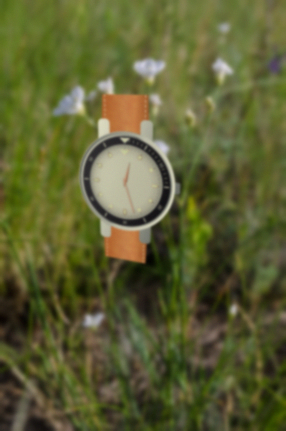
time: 12:27
